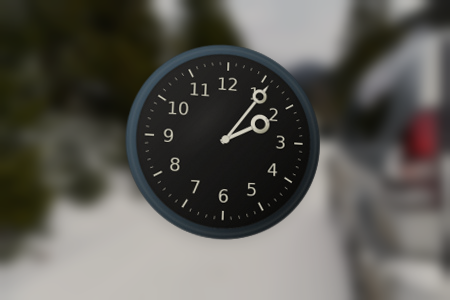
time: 2:06
